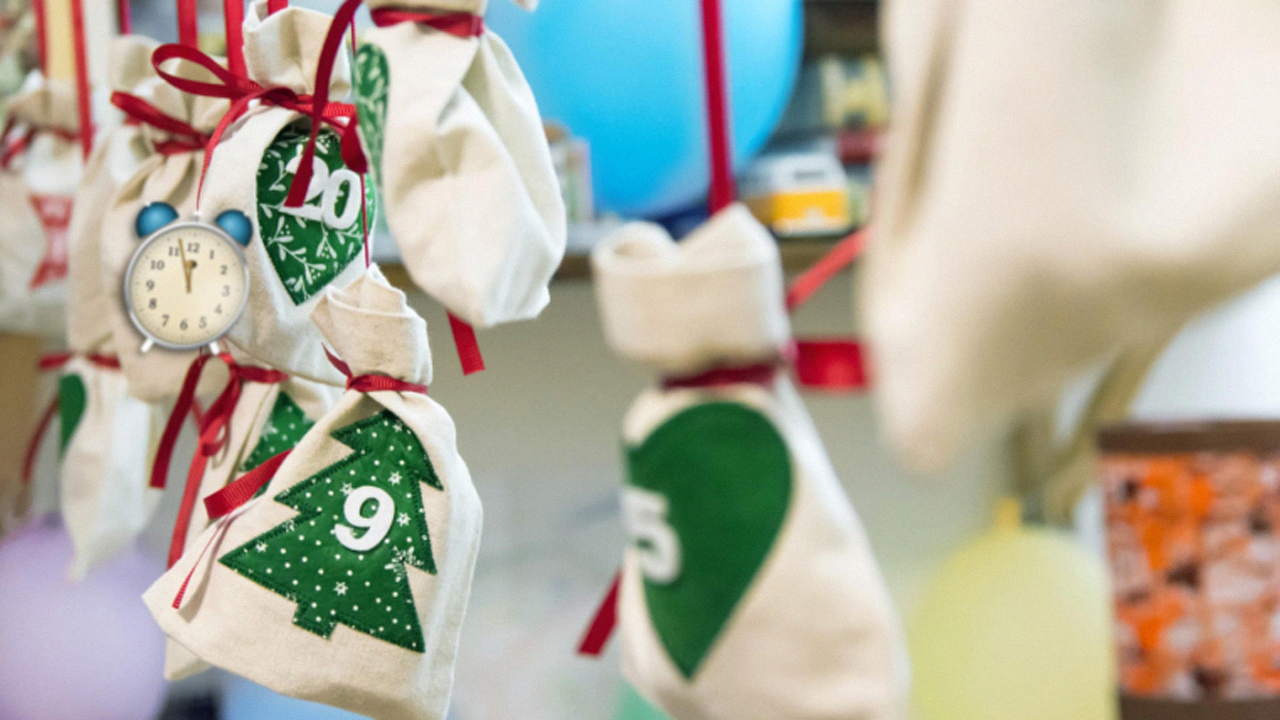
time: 11:57
